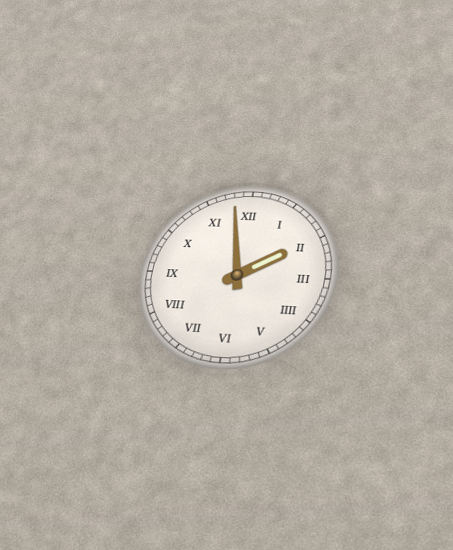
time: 1:58
